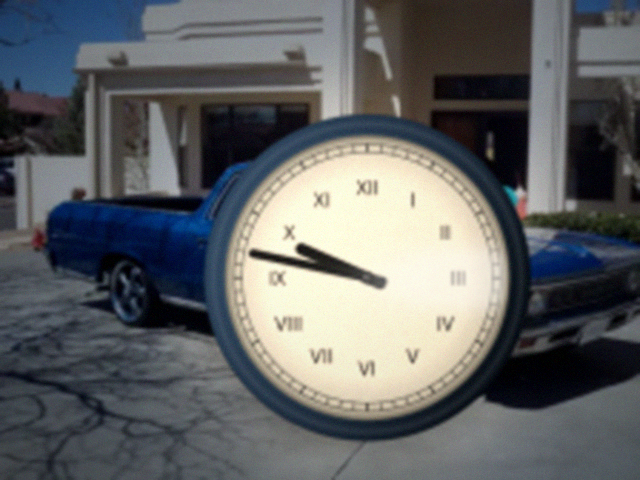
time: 9:47
